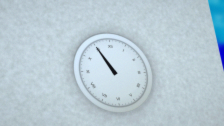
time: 10:55
